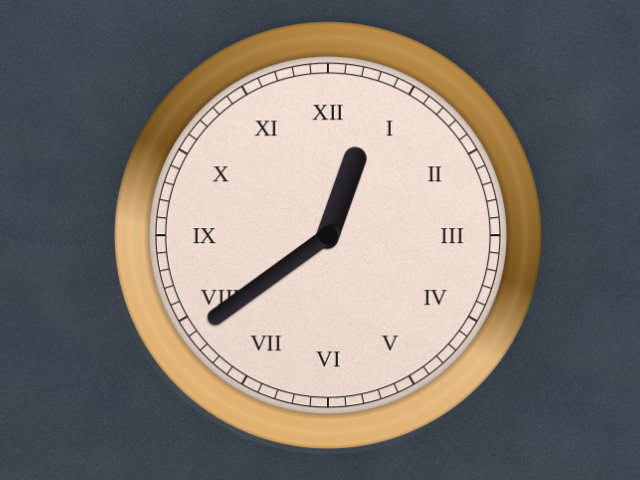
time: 12:39
